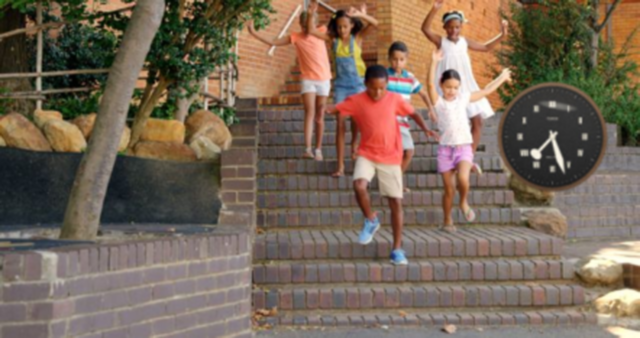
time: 7:27
